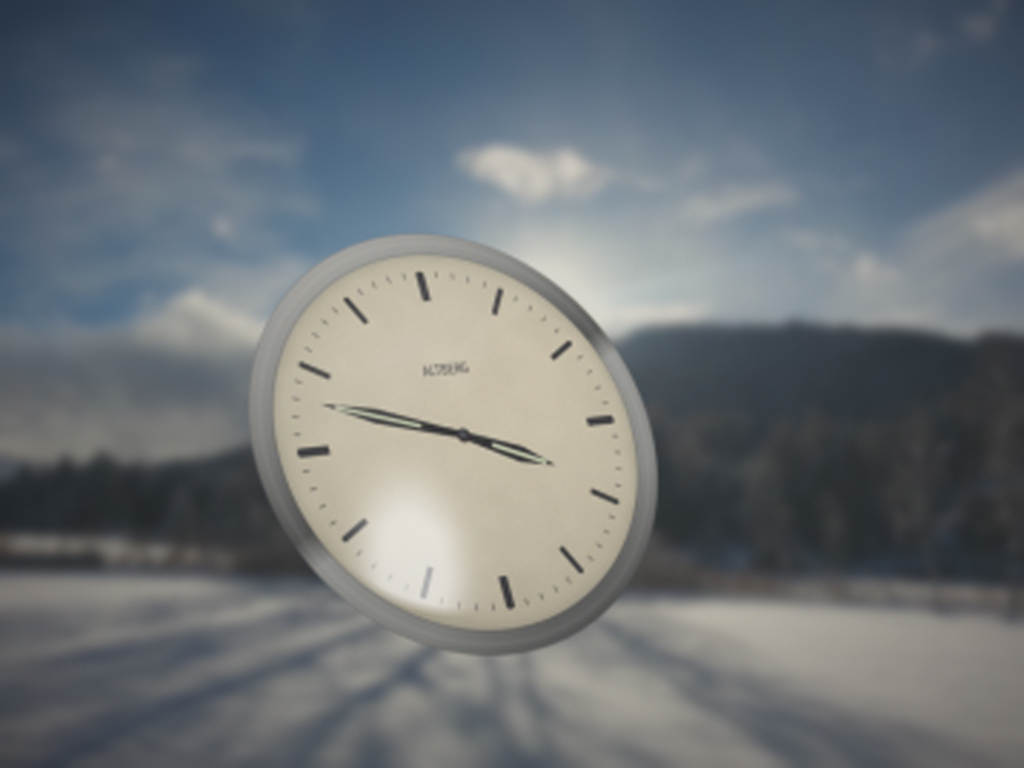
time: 3:48
